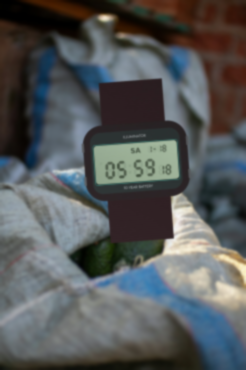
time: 5:59:18
